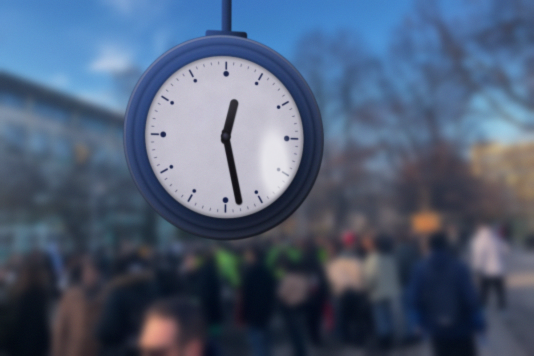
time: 12:28
